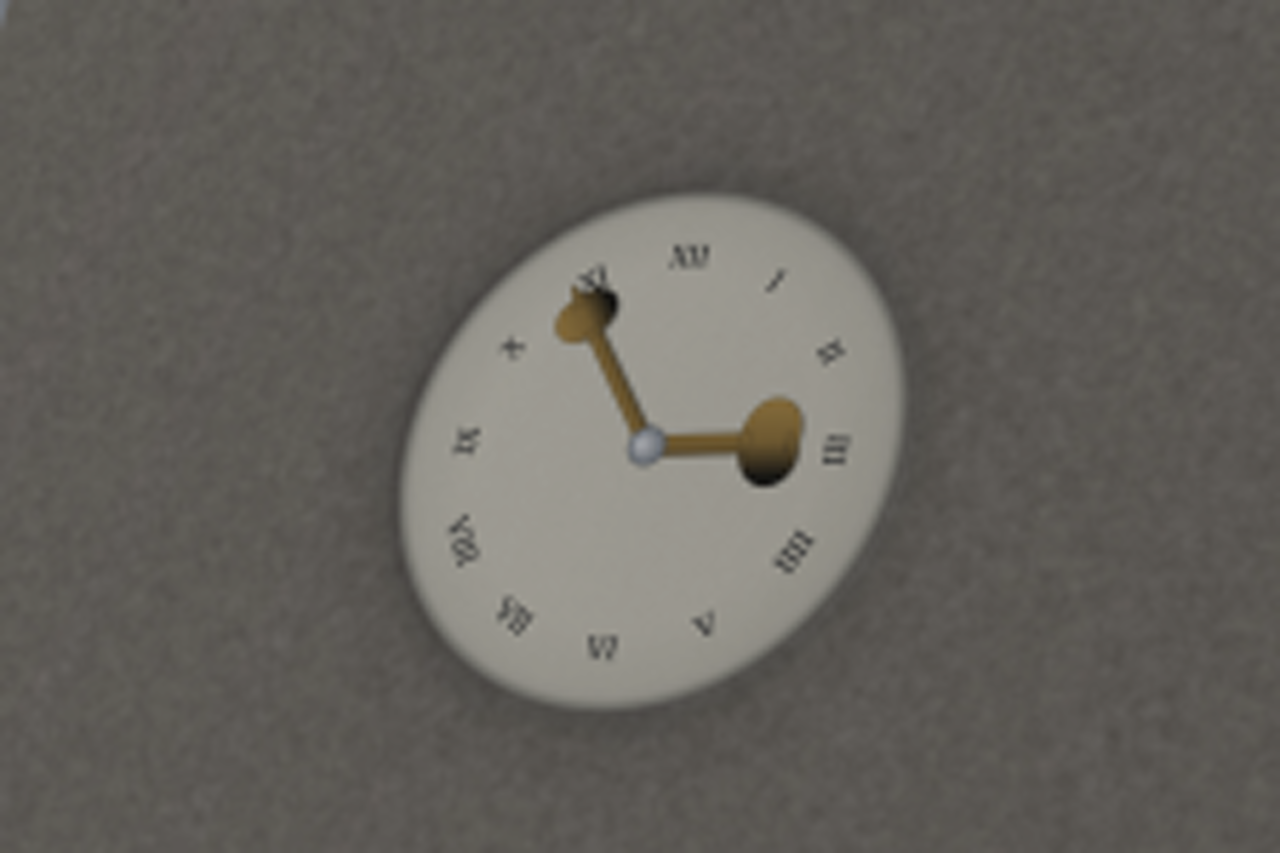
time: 2:54
